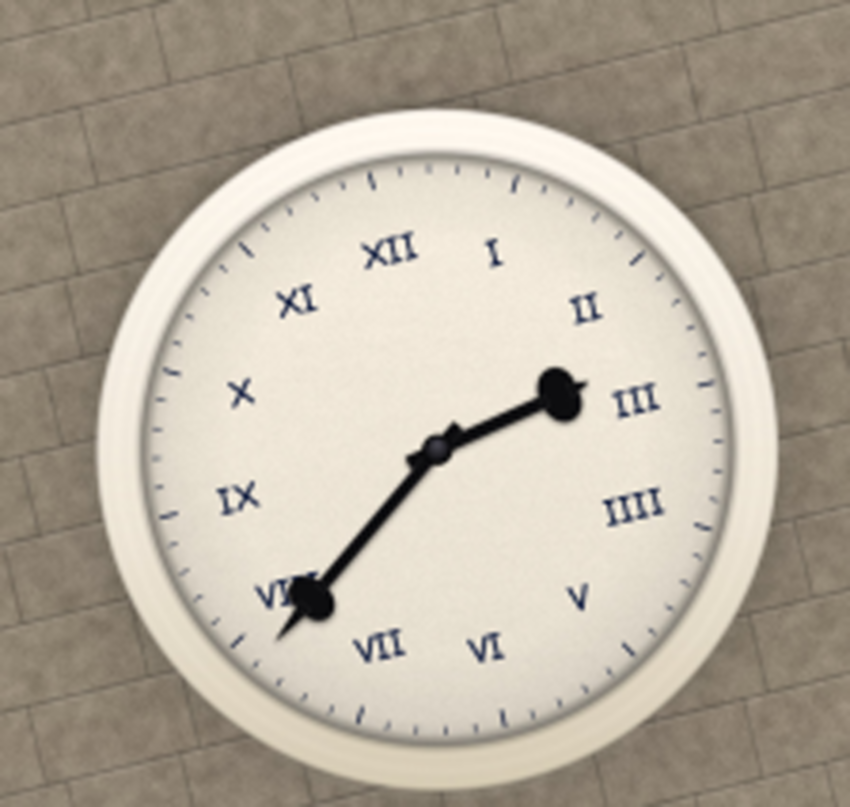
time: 2:39
